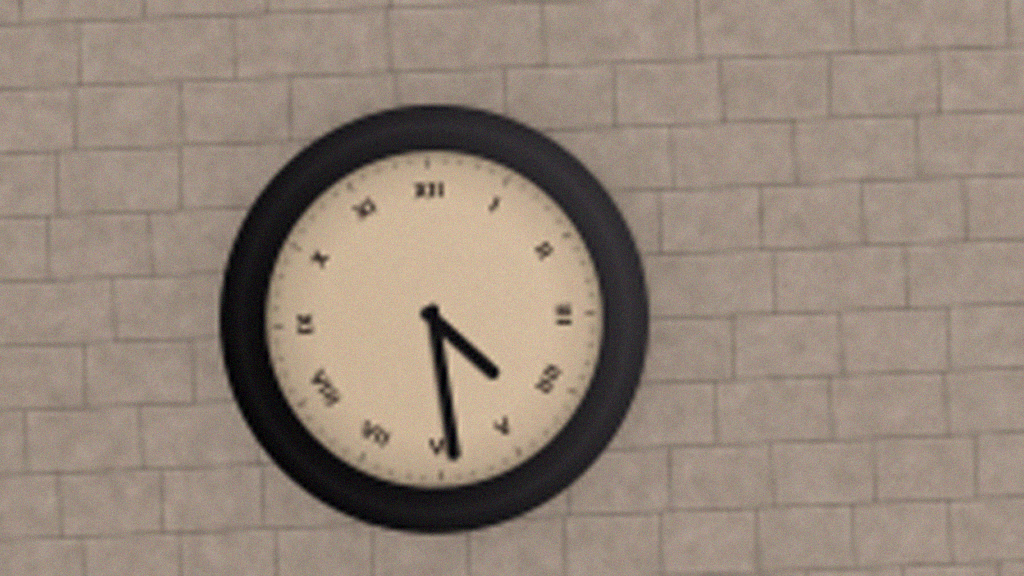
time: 4:29
